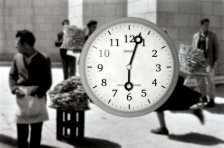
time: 6:03
